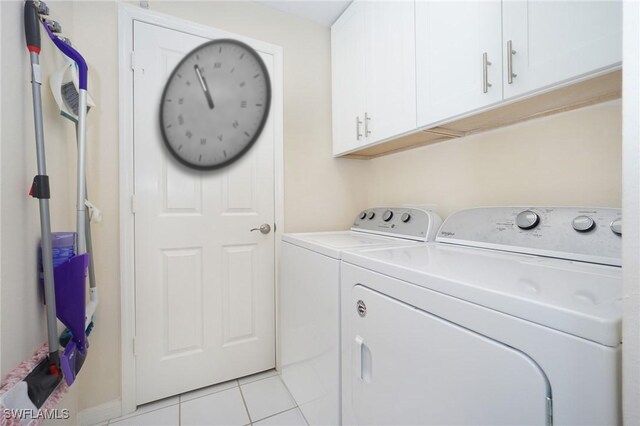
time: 10:54
